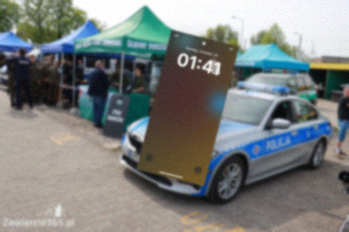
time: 1:41
